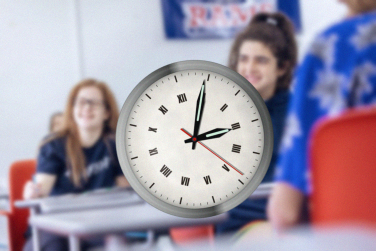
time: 3:04:24
